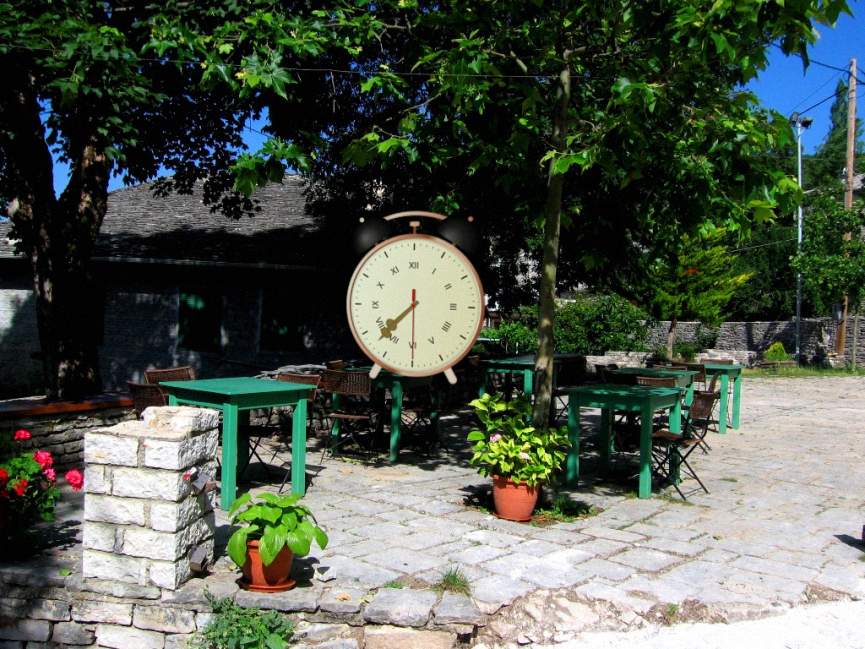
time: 7:37:30
